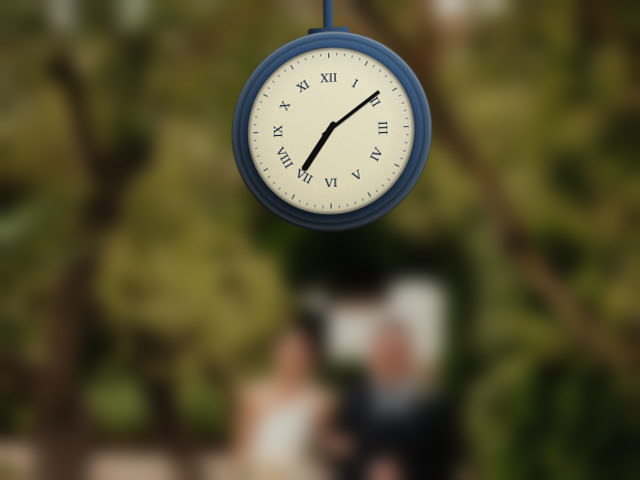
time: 7:09
